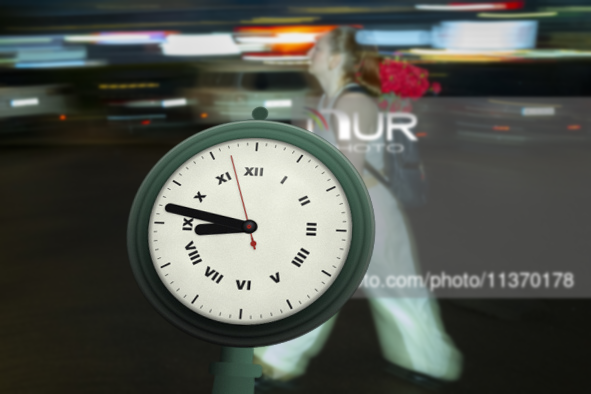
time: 8:46:57
